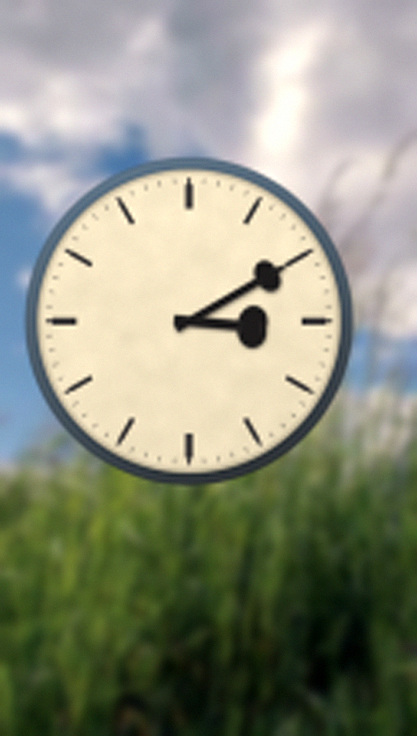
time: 3:10
